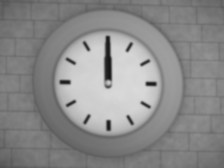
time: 12:00
